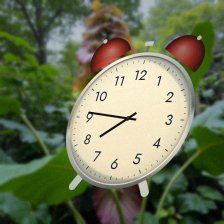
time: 7:46
